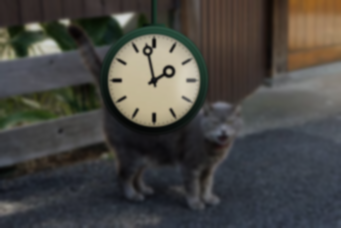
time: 1:58
